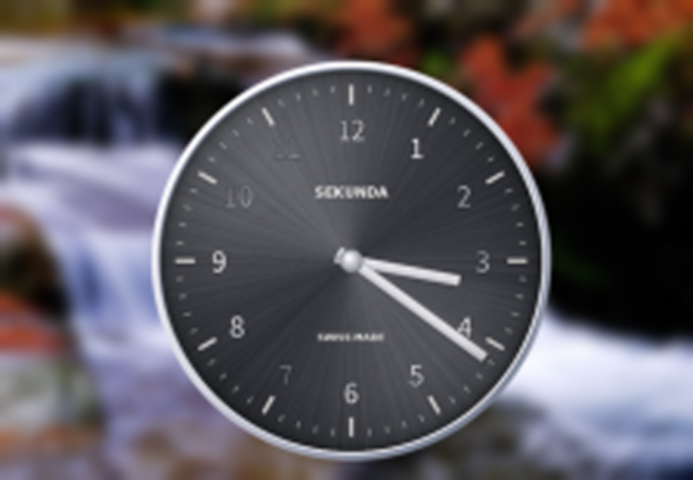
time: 3:21
